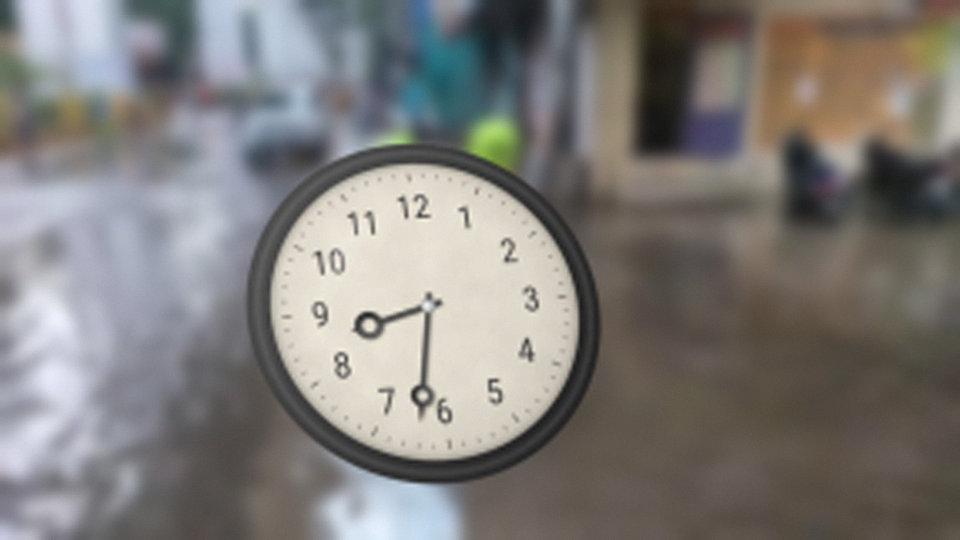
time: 8:32
